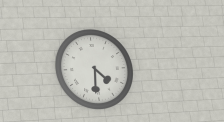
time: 4:31
